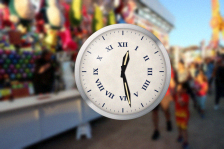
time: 12:28
